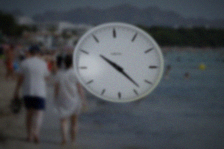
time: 10:23
